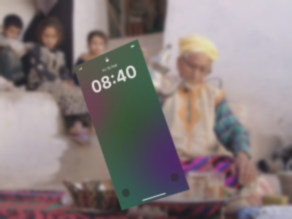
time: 8:40
